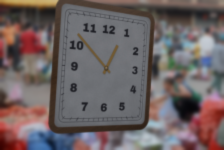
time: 12:52
